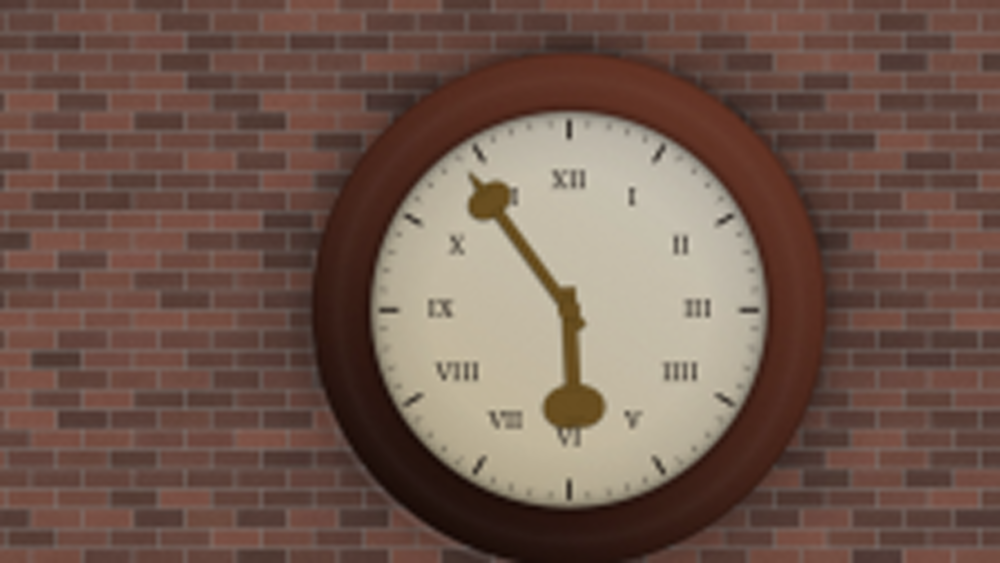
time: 5:54
